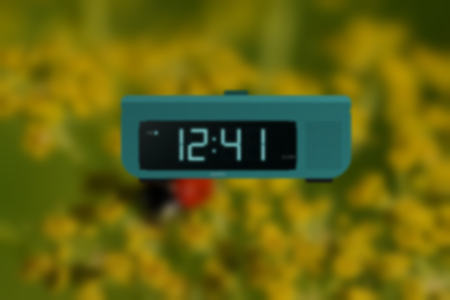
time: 12:41
